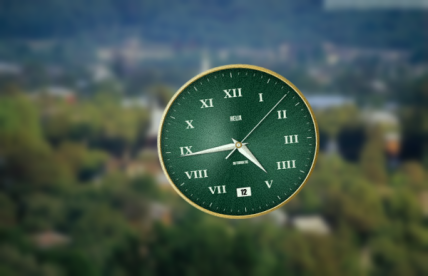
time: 4:44:08
